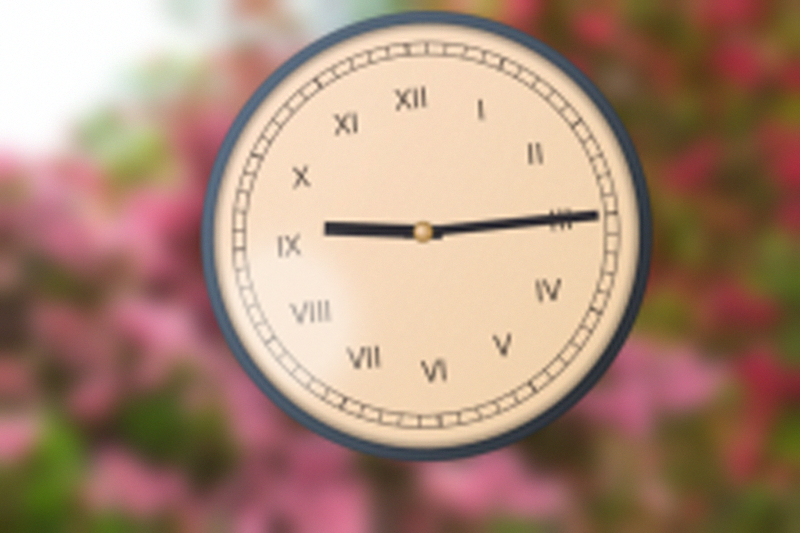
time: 9:15
